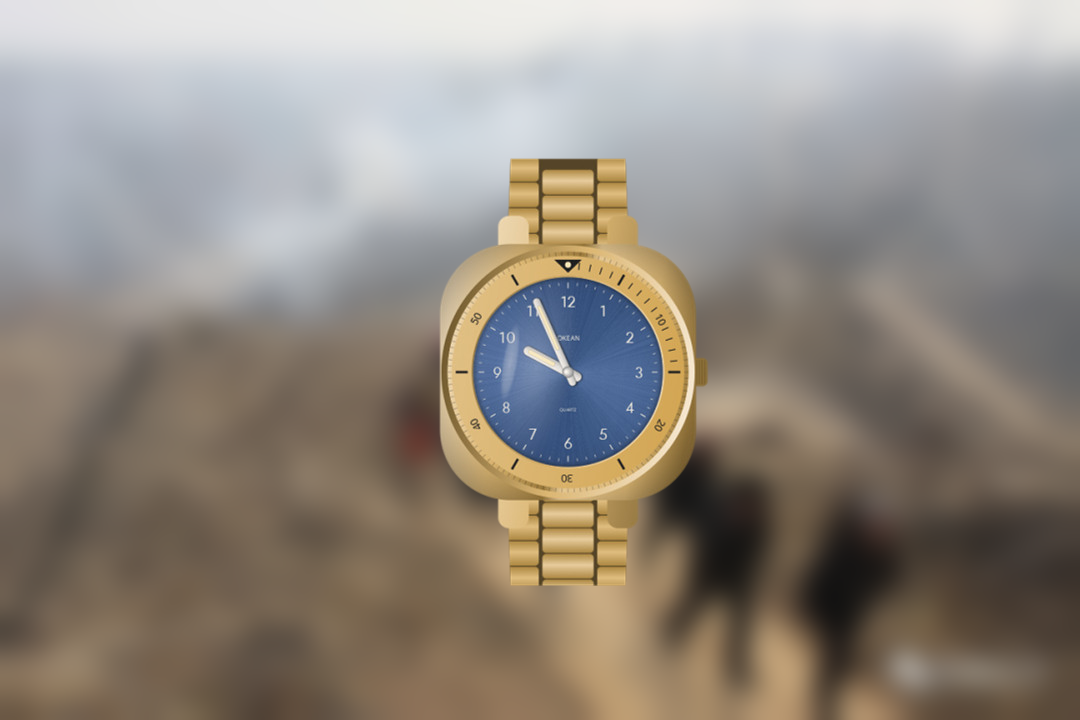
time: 9:56
